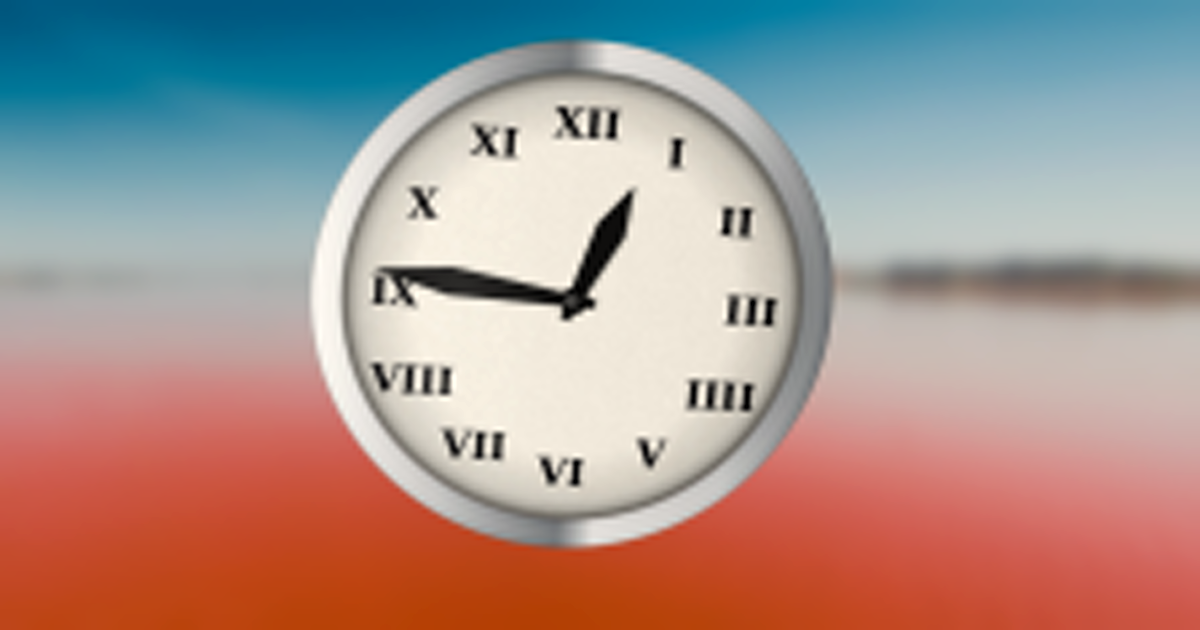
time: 12:46
